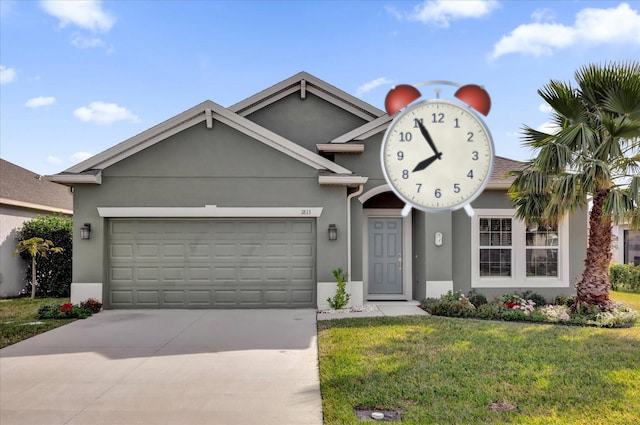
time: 7:55
